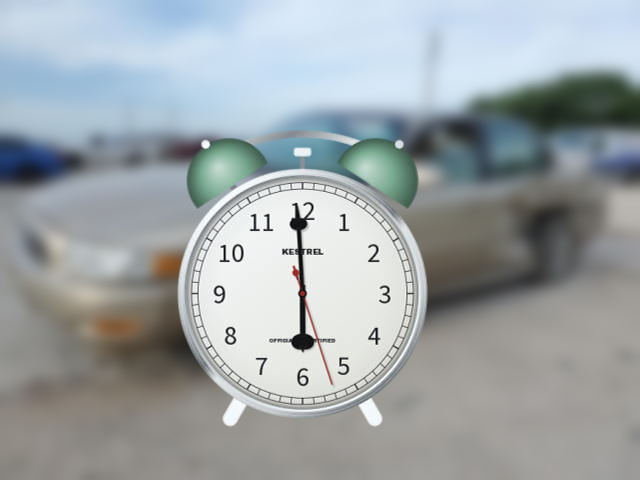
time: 5:59:27
